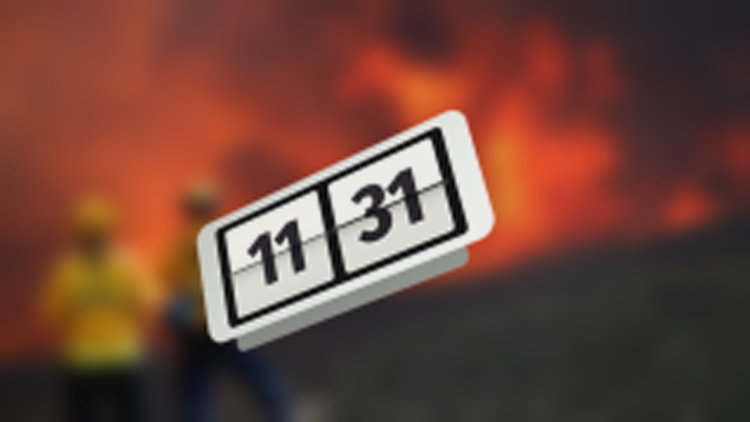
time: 11:31
